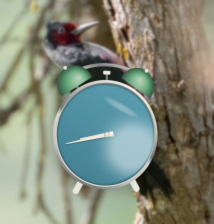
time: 8:43
